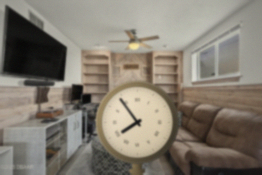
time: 7:54
